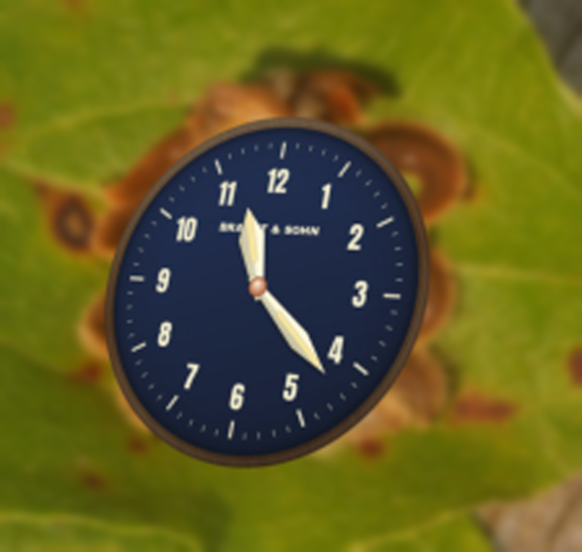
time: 11:22
